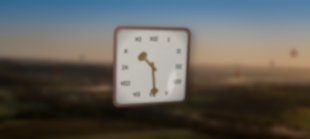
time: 10:29
